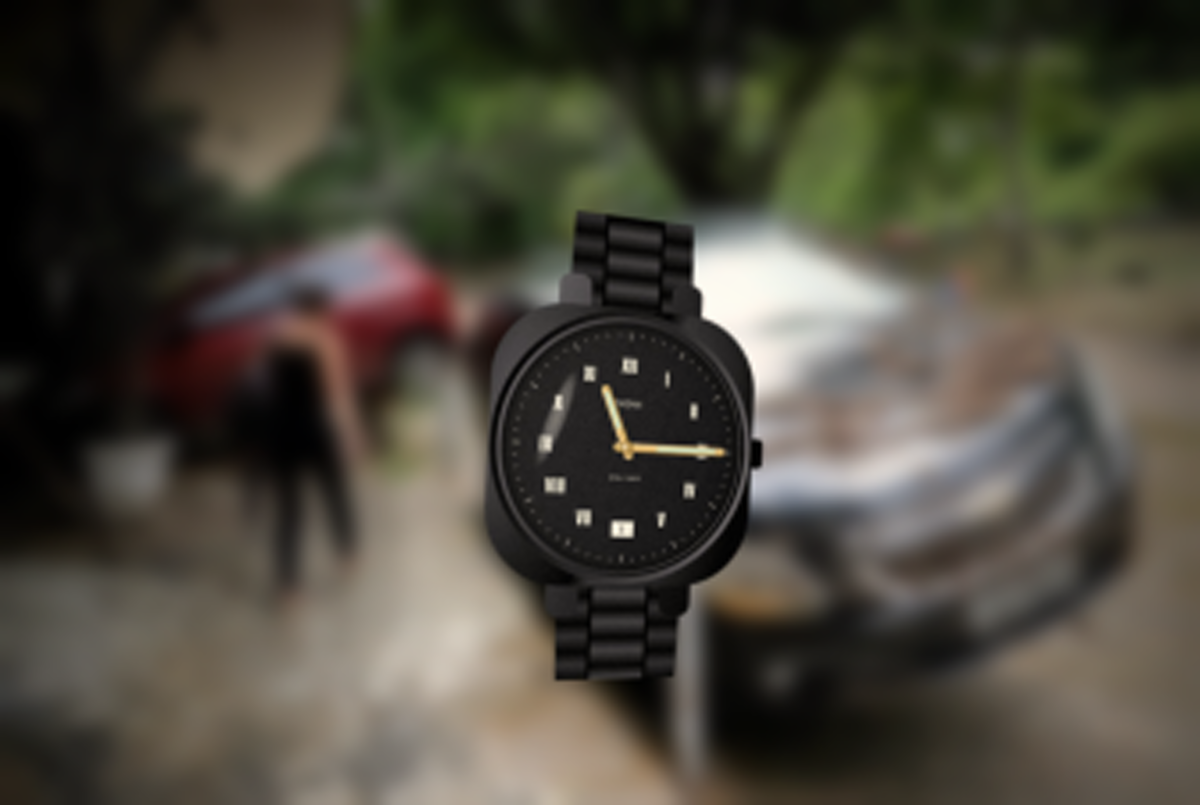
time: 11:15
